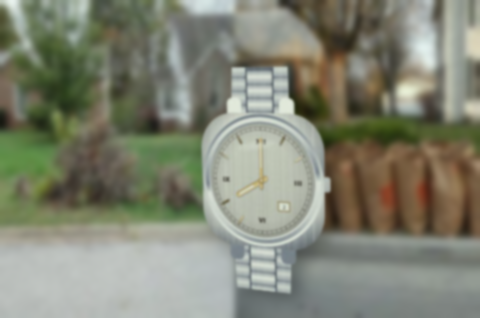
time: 8:00
